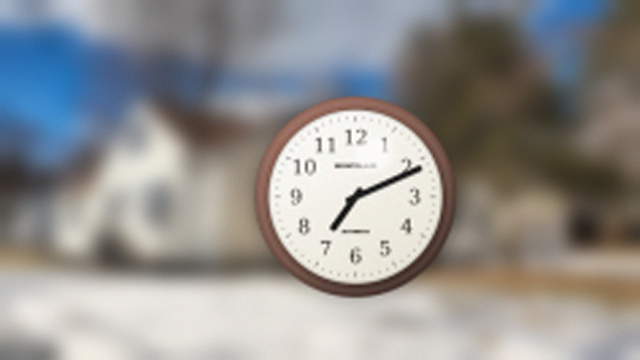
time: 7:11
